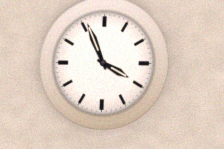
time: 3:56
